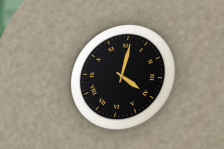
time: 4:01
